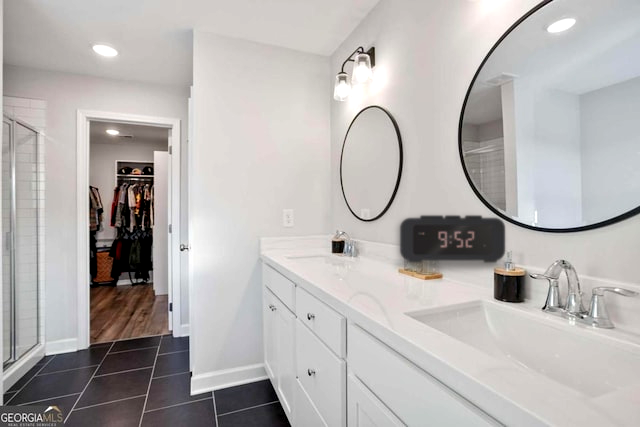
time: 9:52
